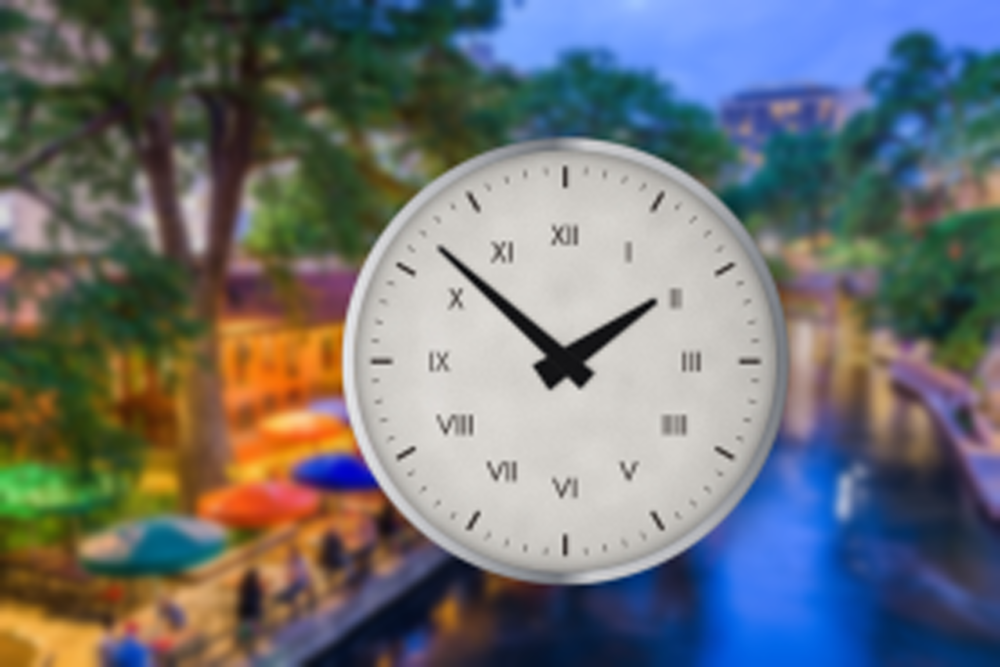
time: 1:52
